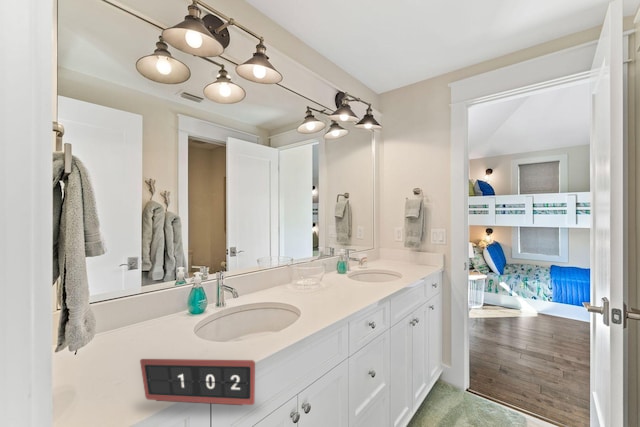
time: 1:02
